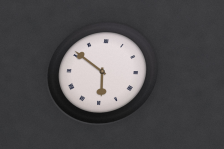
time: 5:51
